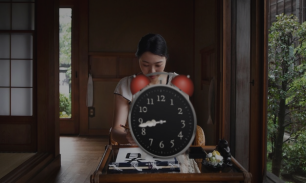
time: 8:43
